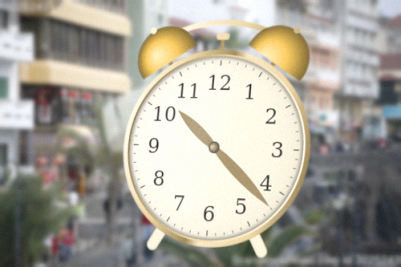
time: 10:22
